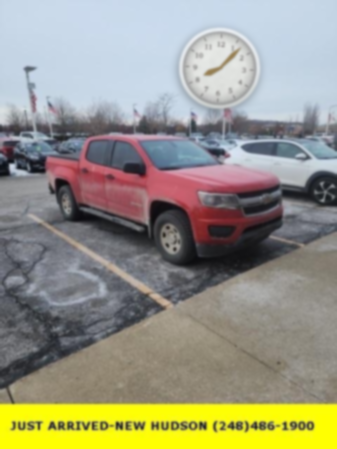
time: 8:07
